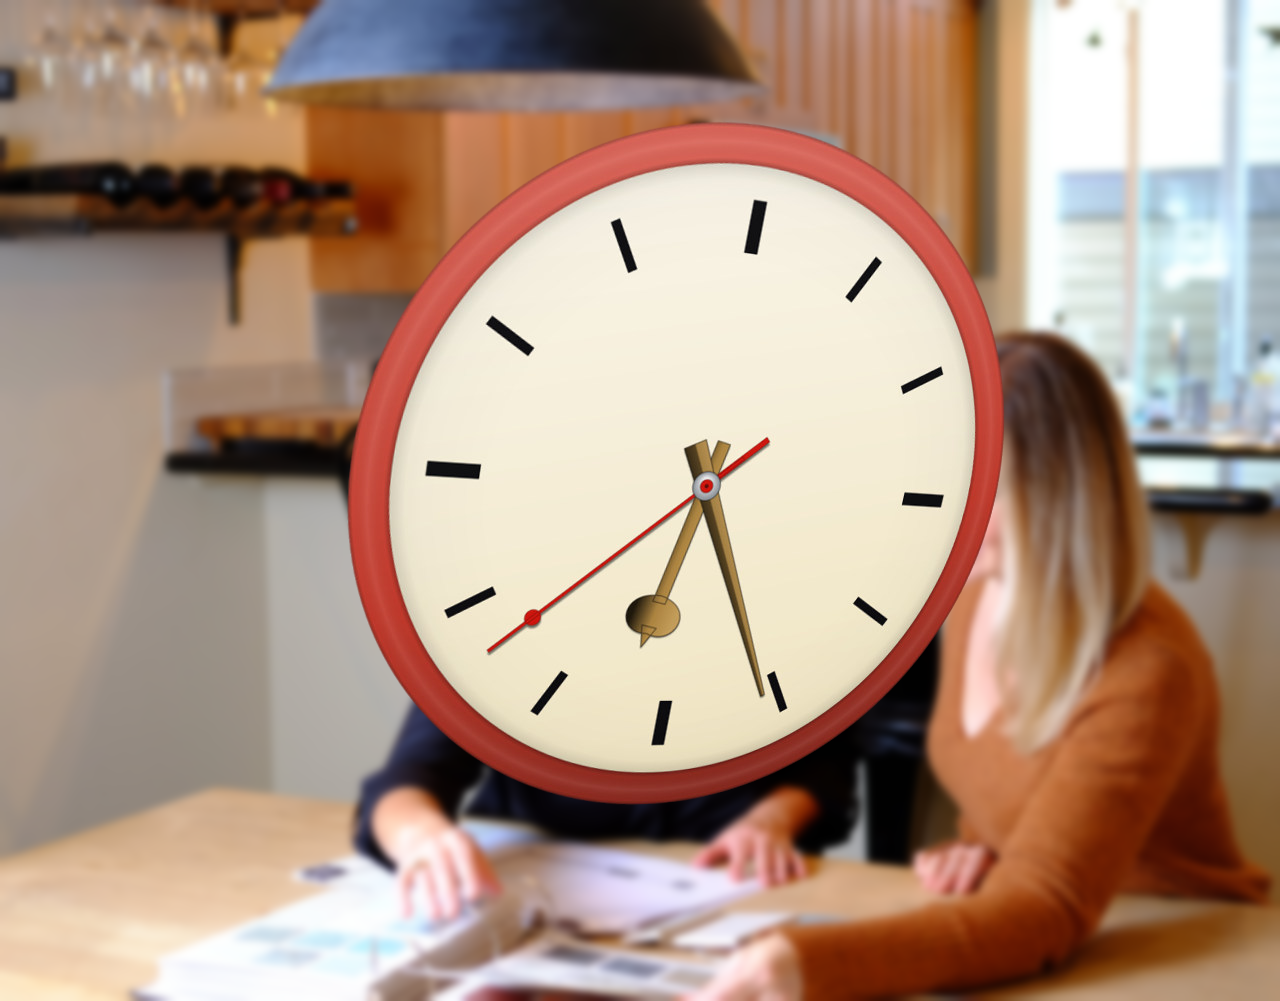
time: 6:25:38
